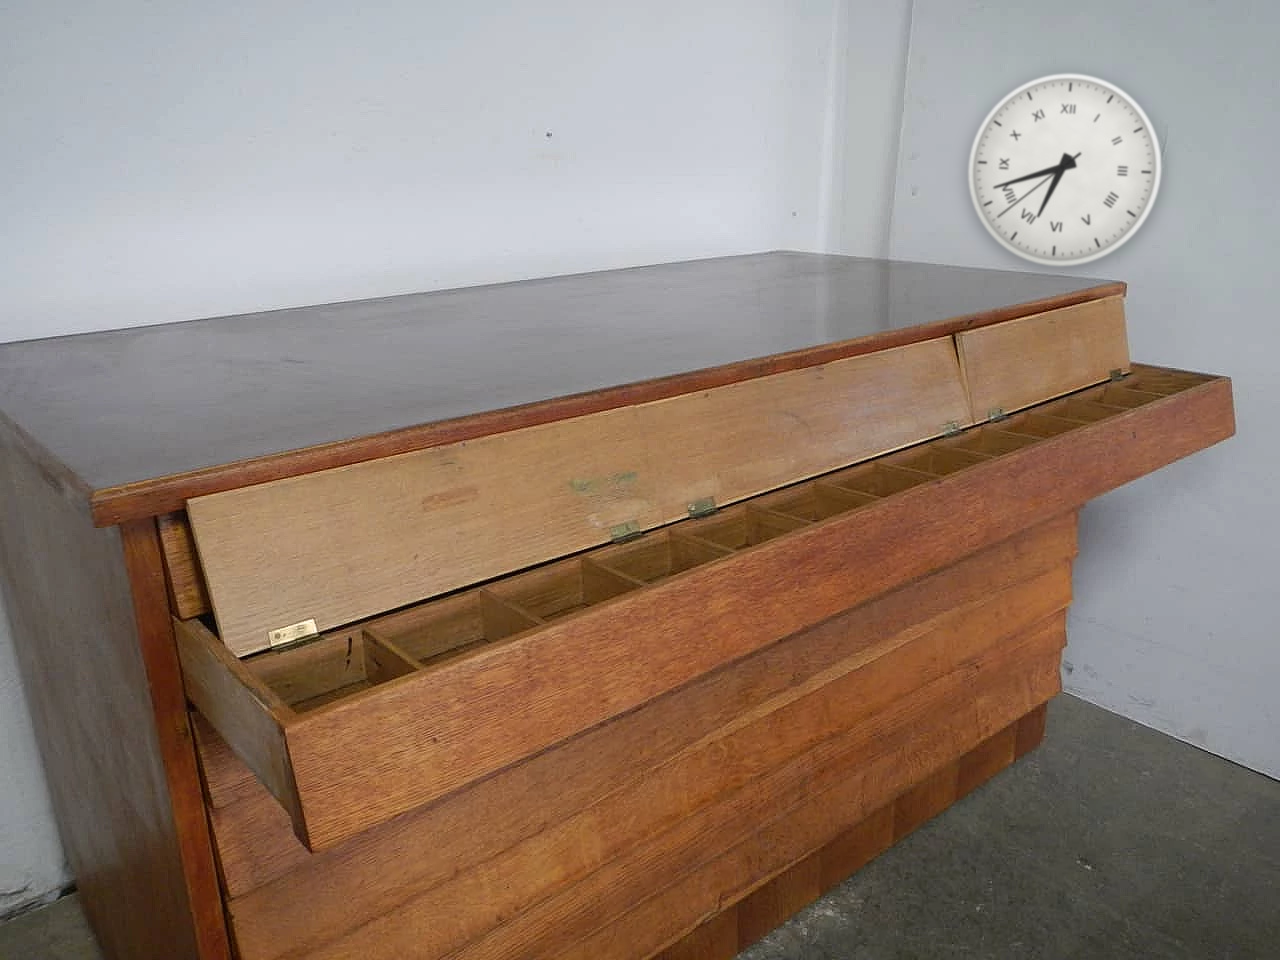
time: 6:41:38
